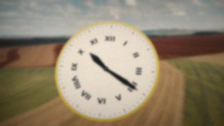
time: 10:20
